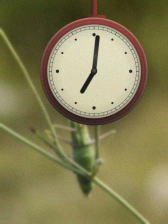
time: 7:01
